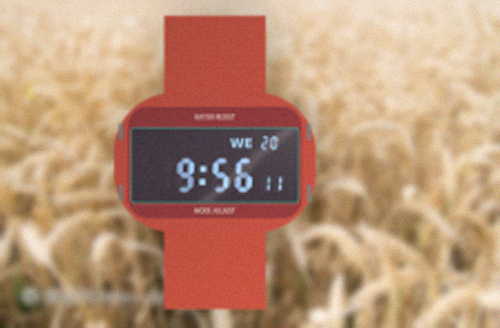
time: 9:56:11
